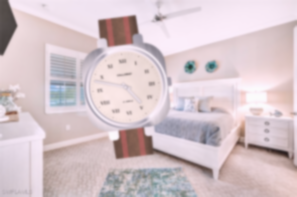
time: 4:48
